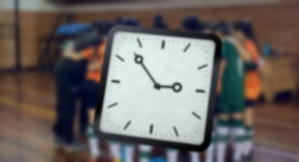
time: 2:53
